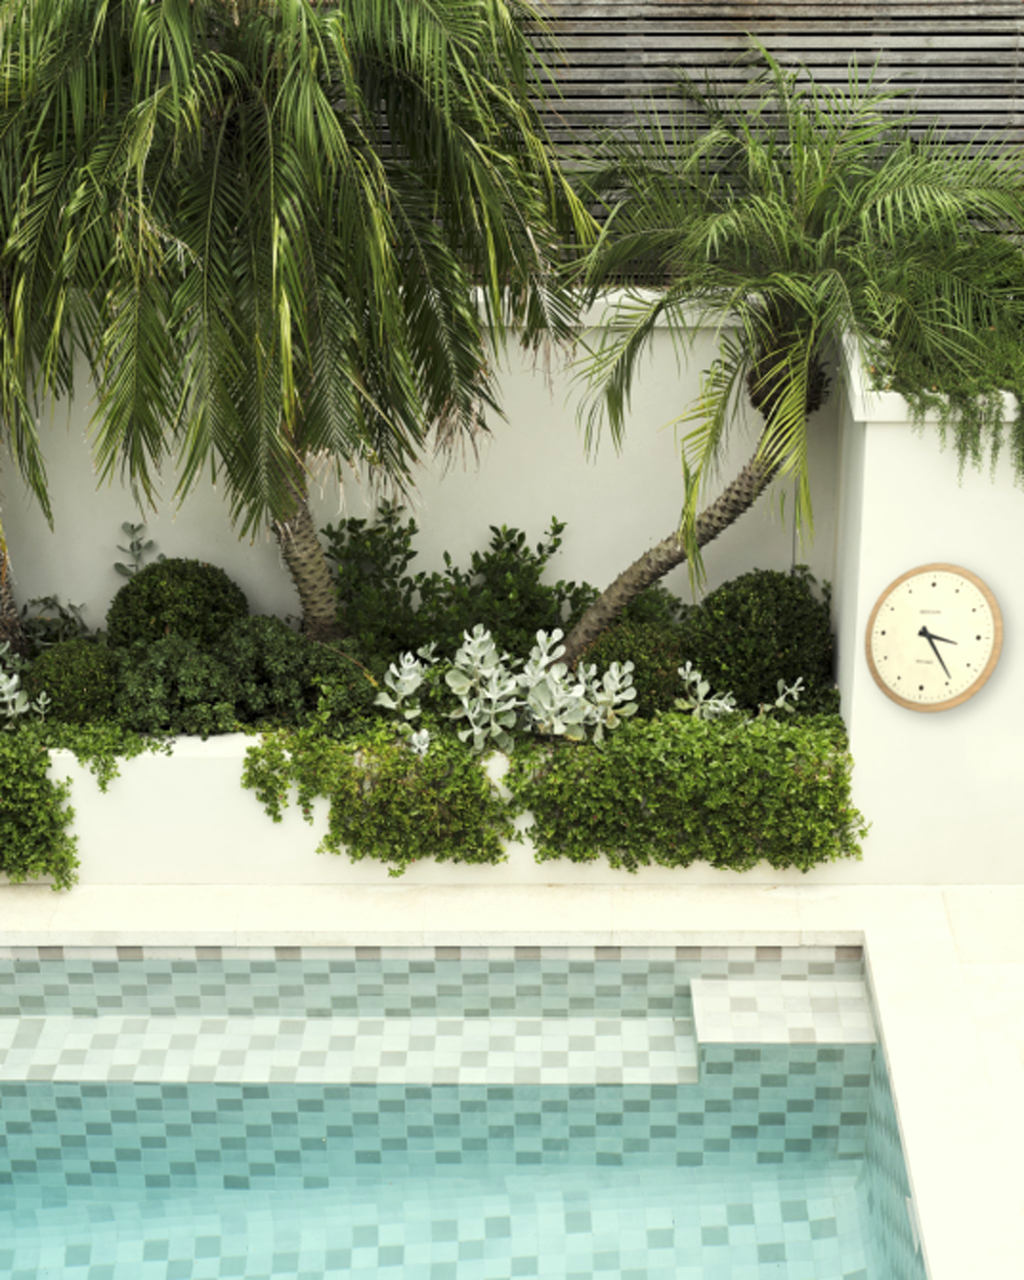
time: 3:24
